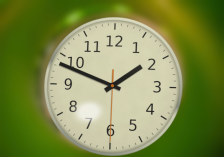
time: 1:48:30
